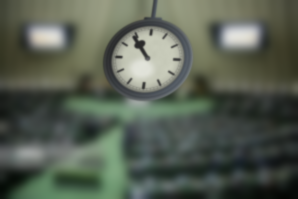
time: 10:54
